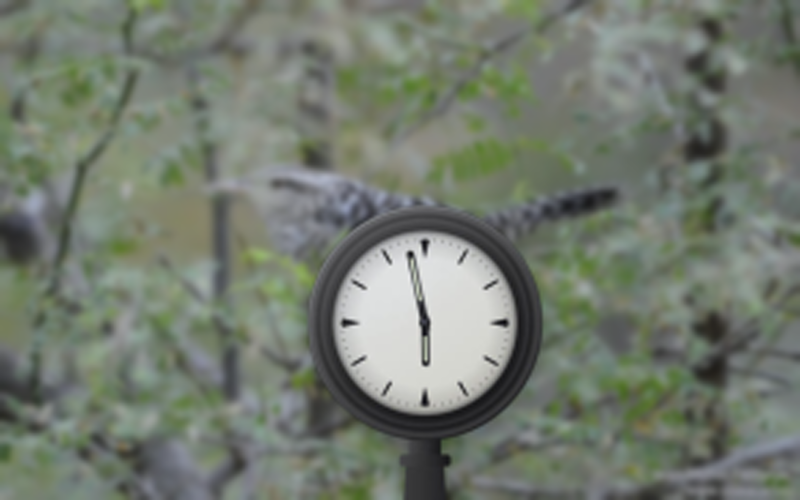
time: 5:58
